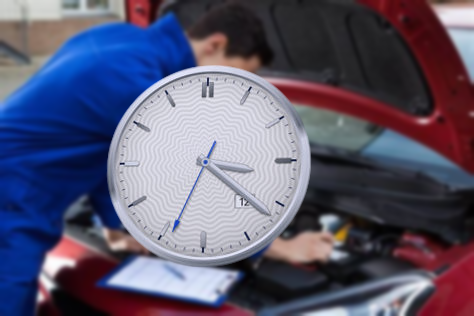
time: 3:21:34
